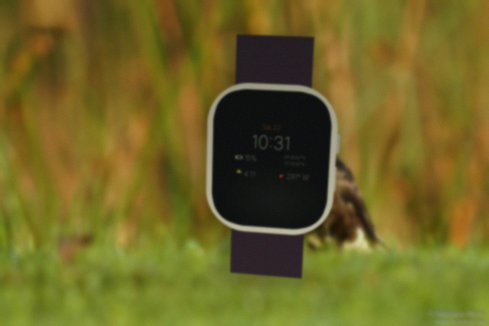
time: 10:31
